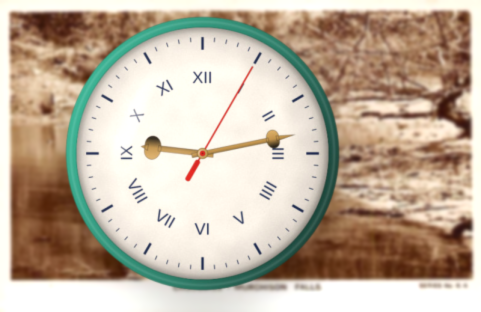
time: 9:13:05
